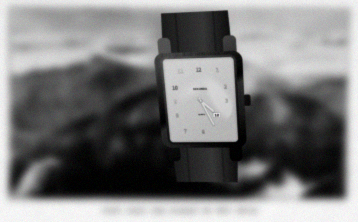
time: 4:26
